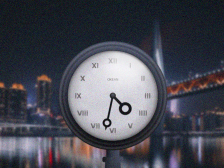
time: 4:32
